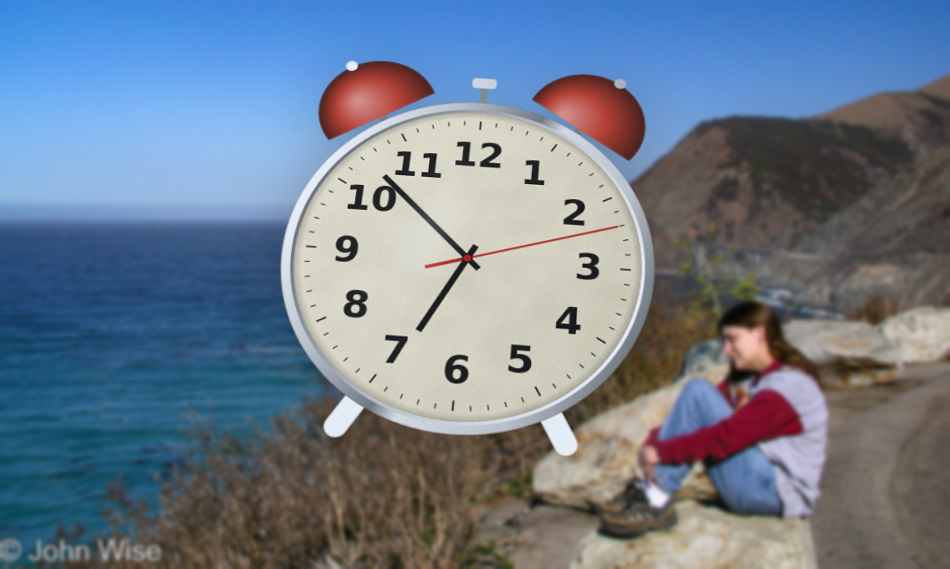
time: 6:52:12
